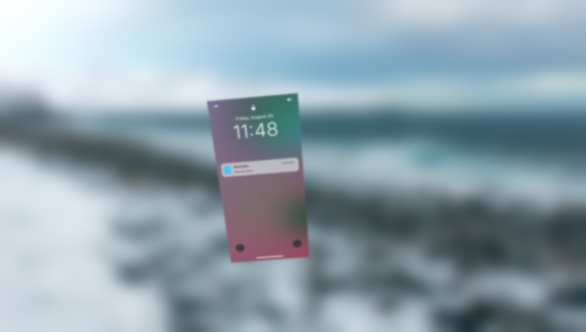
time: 11:48
